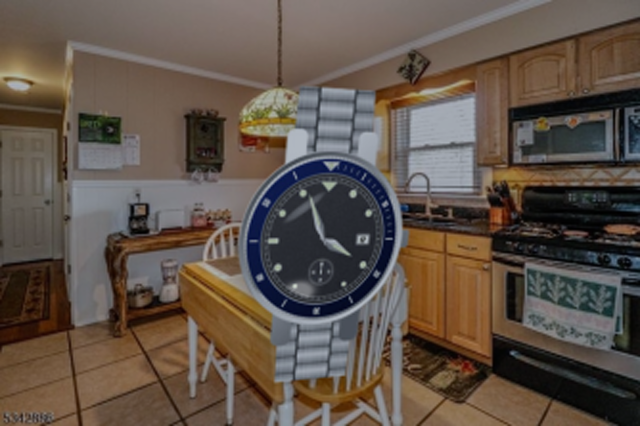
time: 3:56
